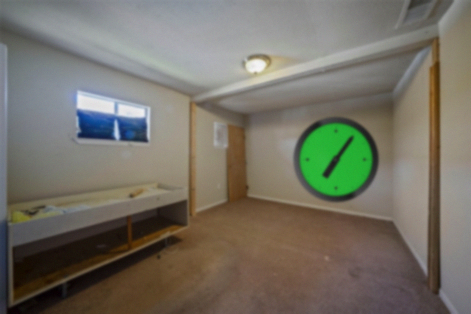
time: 7:06
